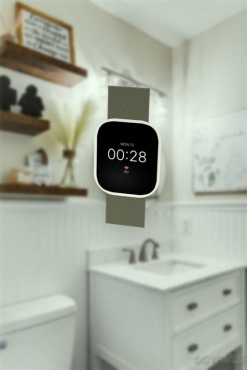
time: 0:28
